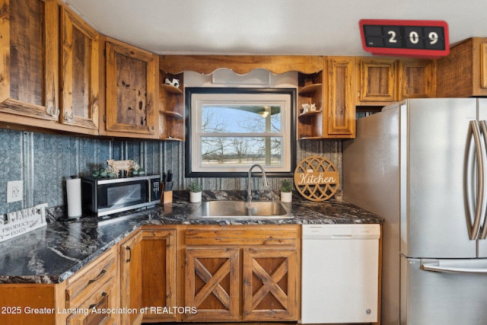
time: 2:09
